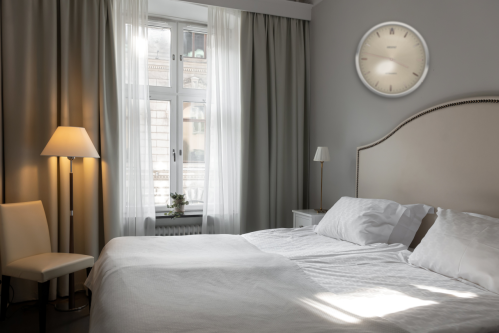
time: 3:47
